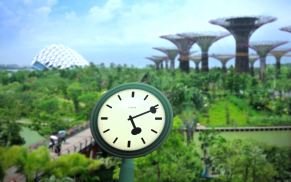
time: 5:11
